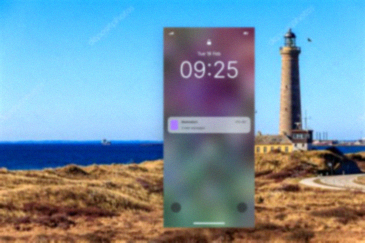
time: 9:25
